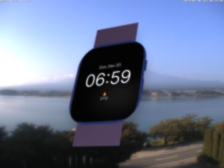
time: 6:59
